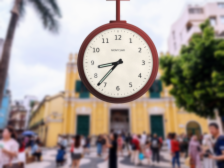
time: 8:37
